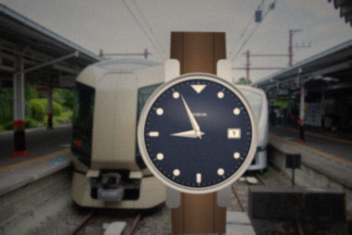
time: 8:56
